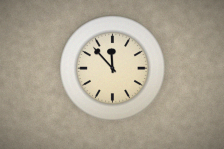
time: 11:53
